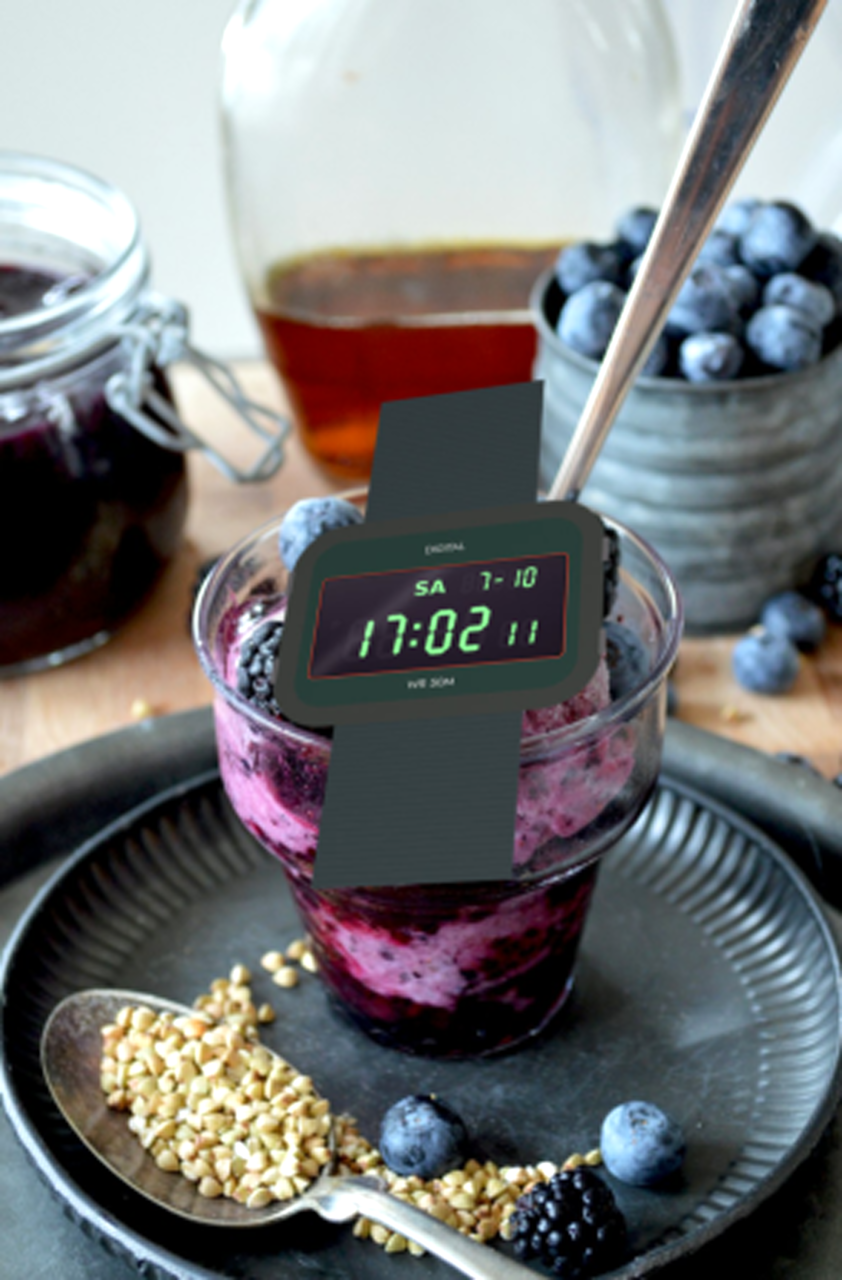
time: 17:02:11
